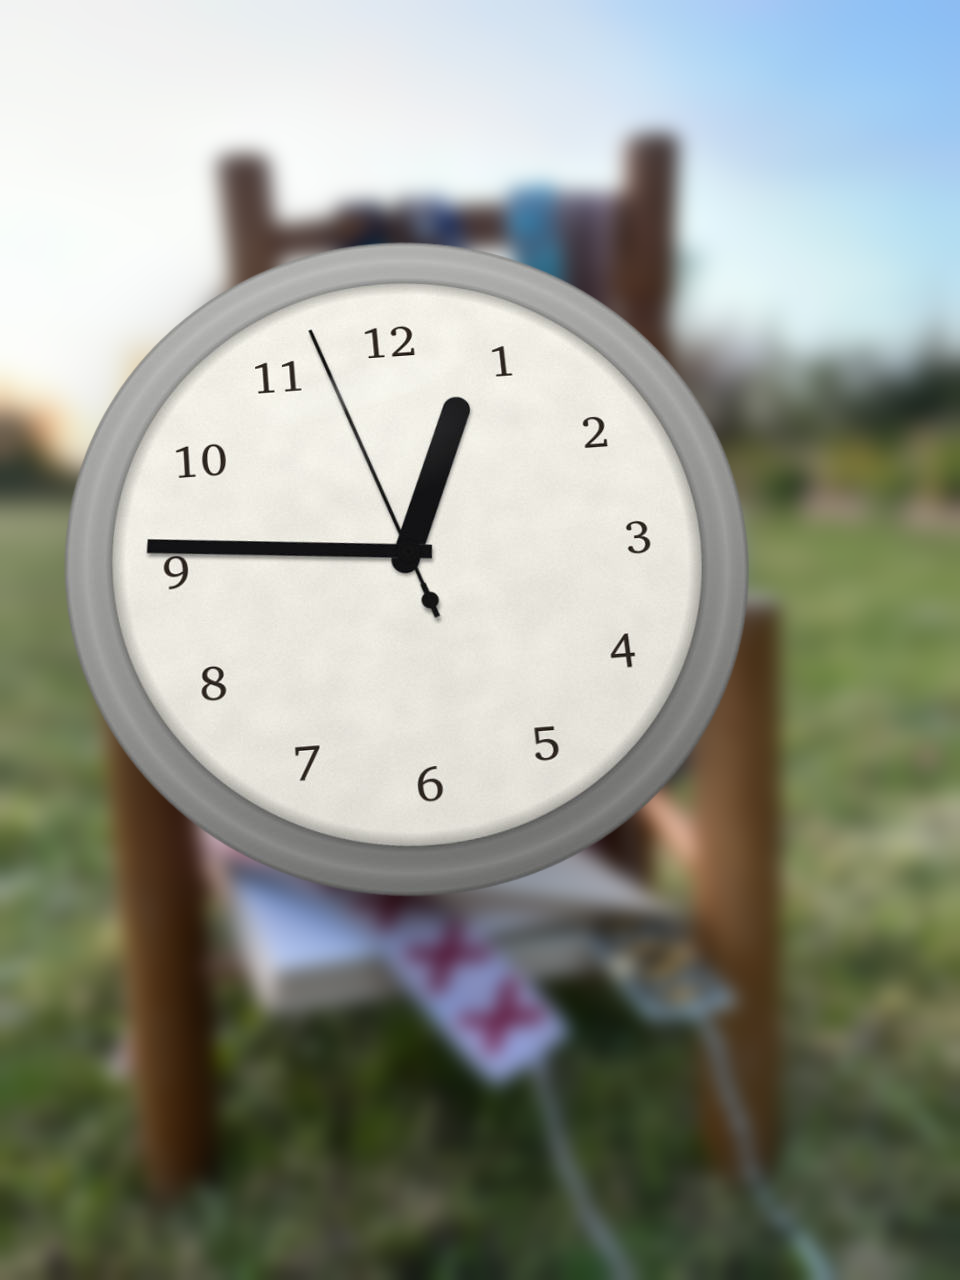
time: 12:45:57
